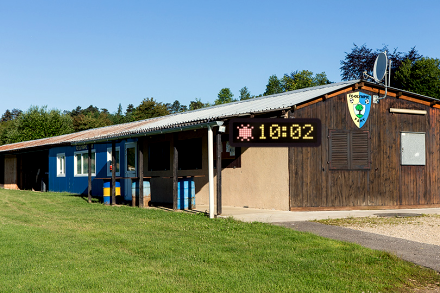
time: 10:02
